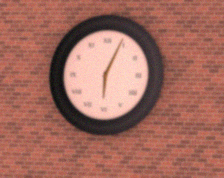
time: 6:04
